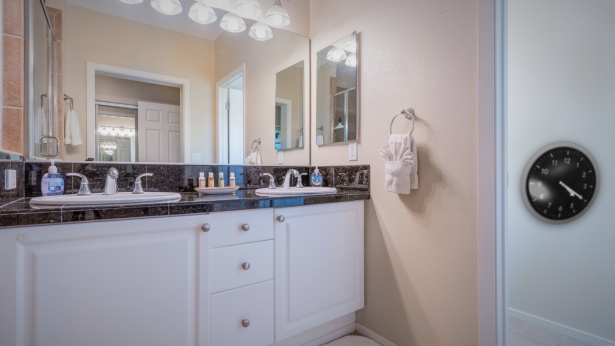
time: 4:20
